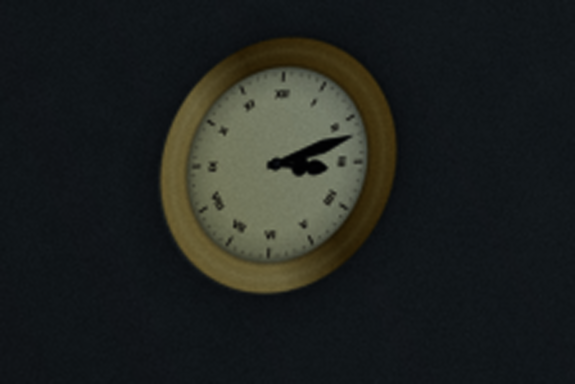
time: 3:12
